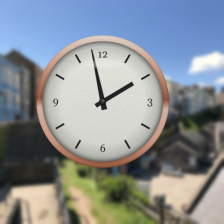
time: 1:58
